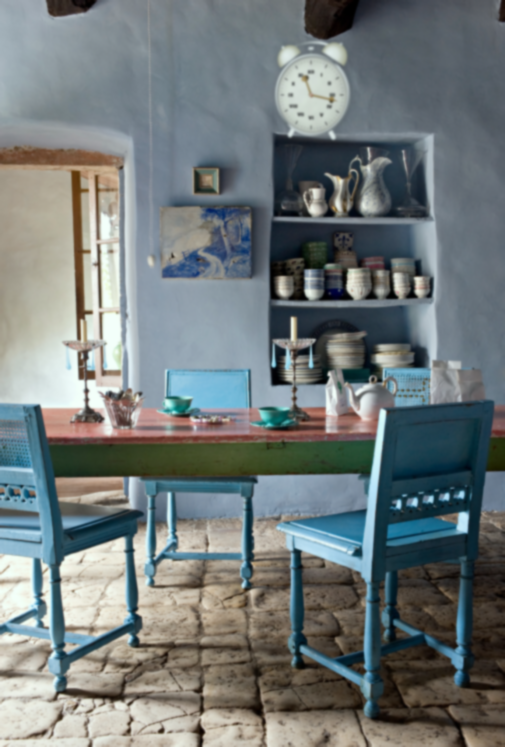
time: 11:17
